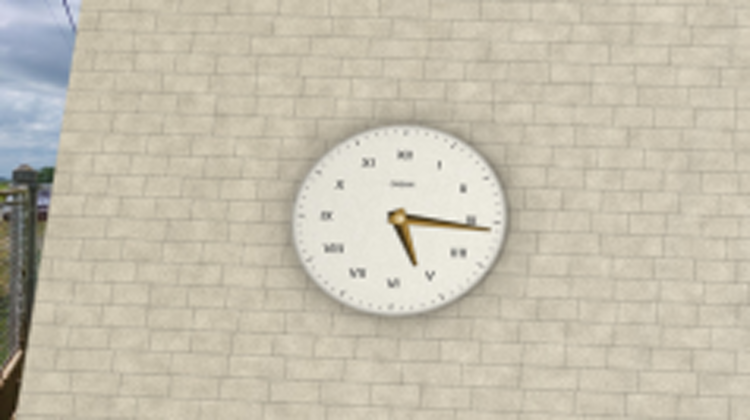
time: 5:16
